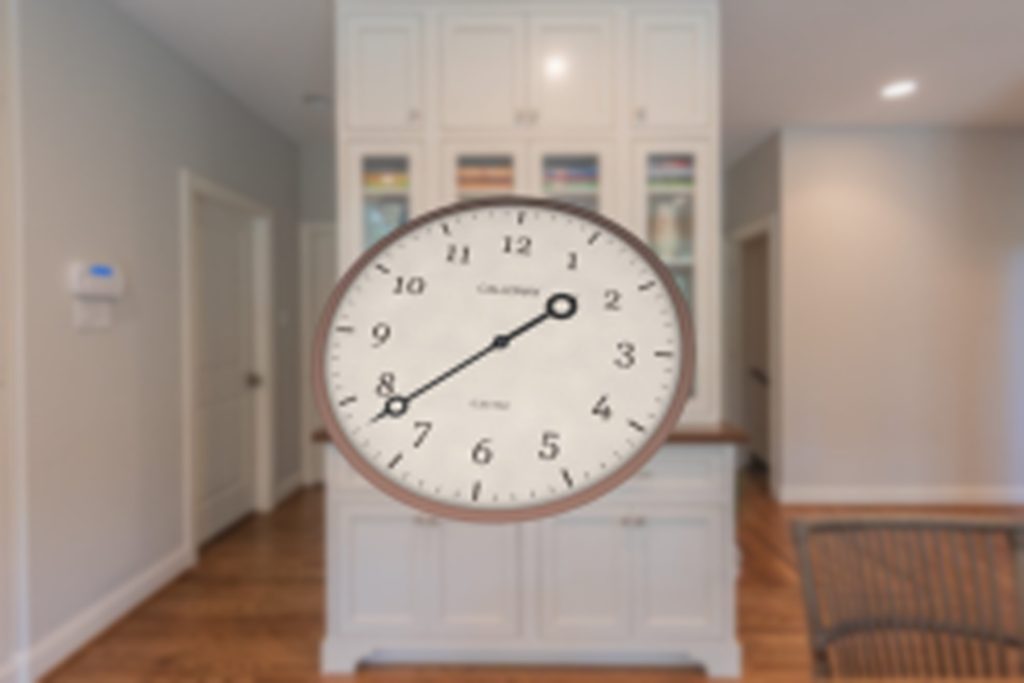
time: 1:38
